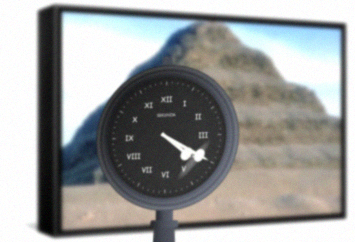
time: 4:20
